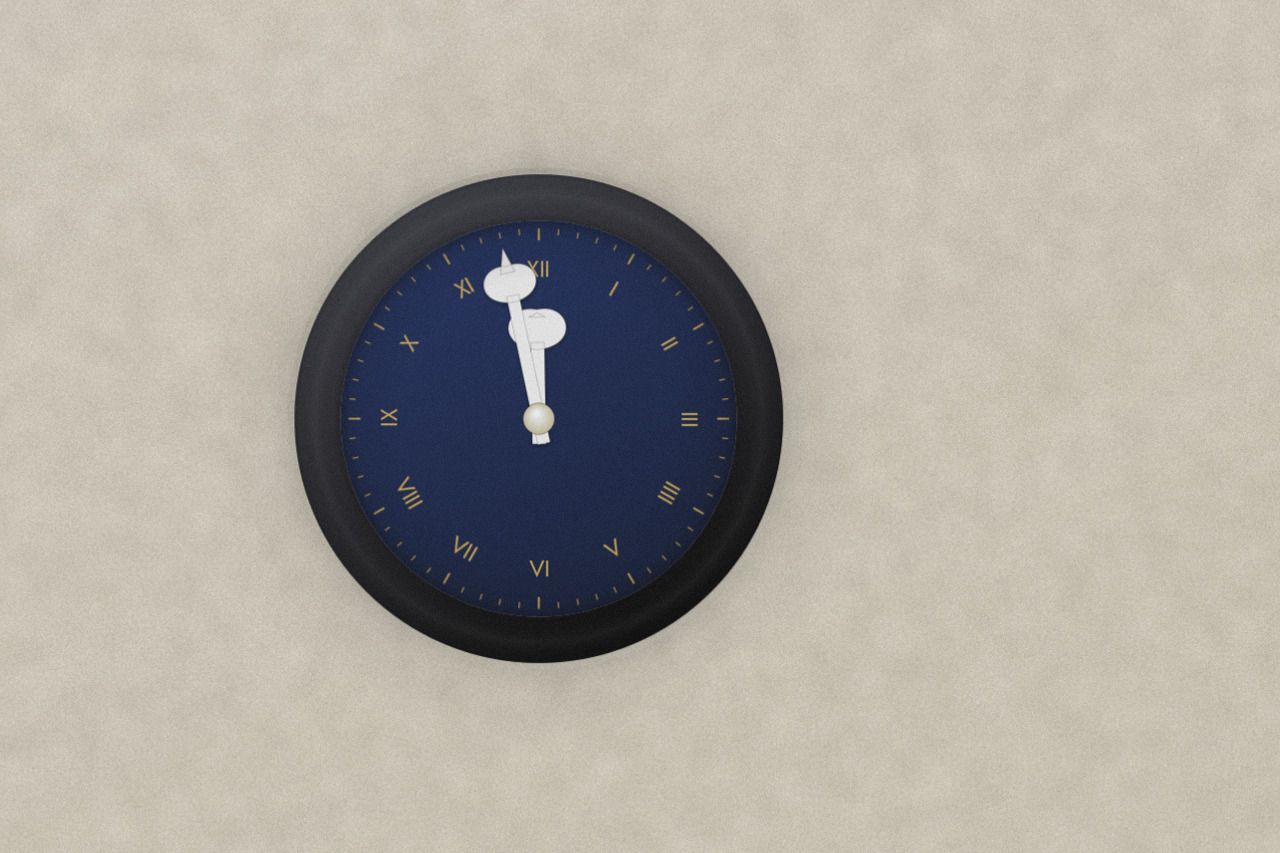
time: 11:58
